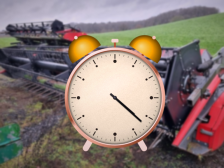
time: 4:22
